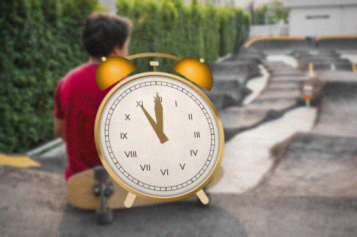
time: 11:00
